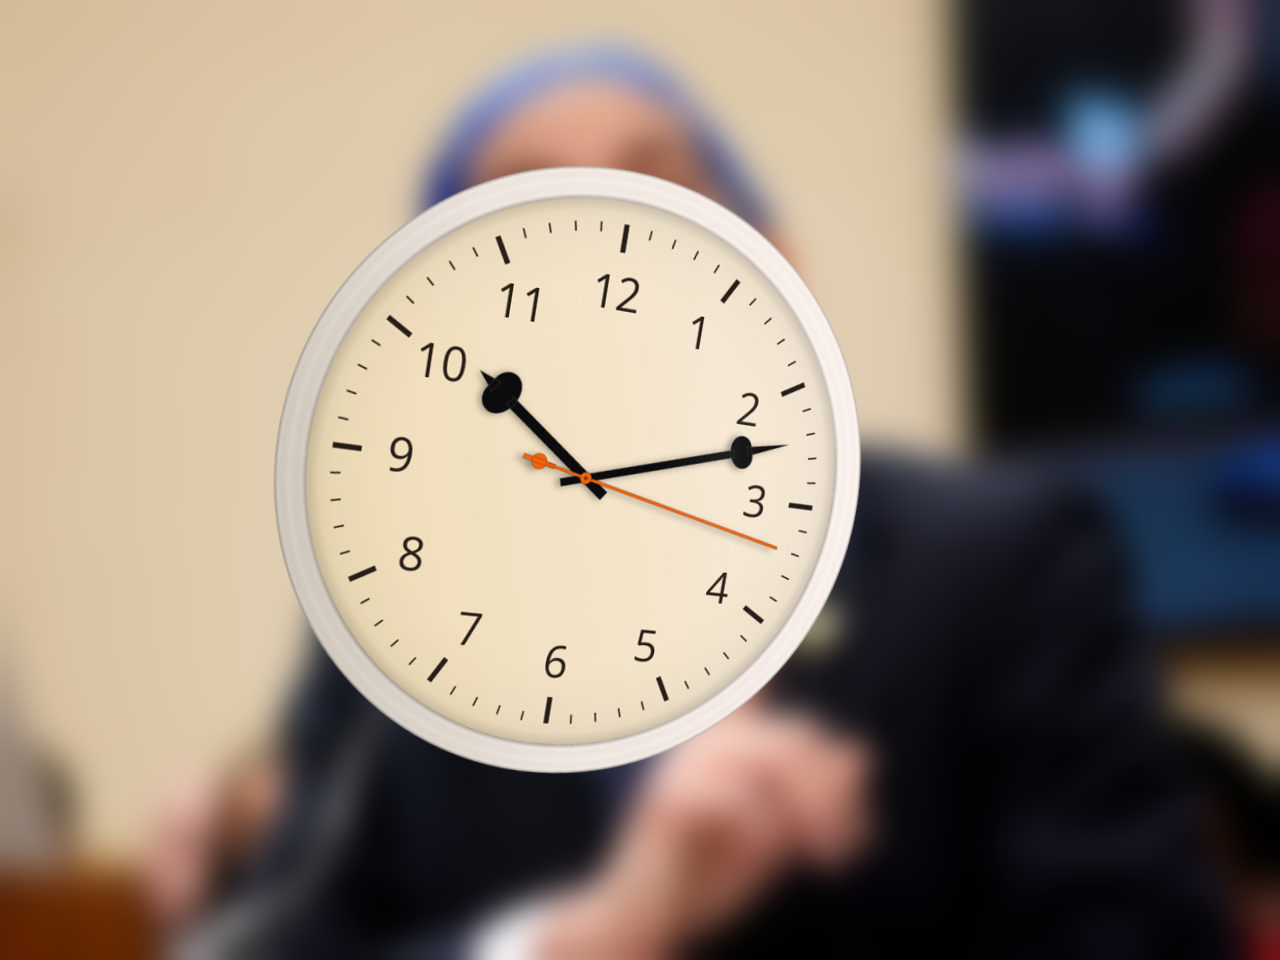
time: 10:12:17
